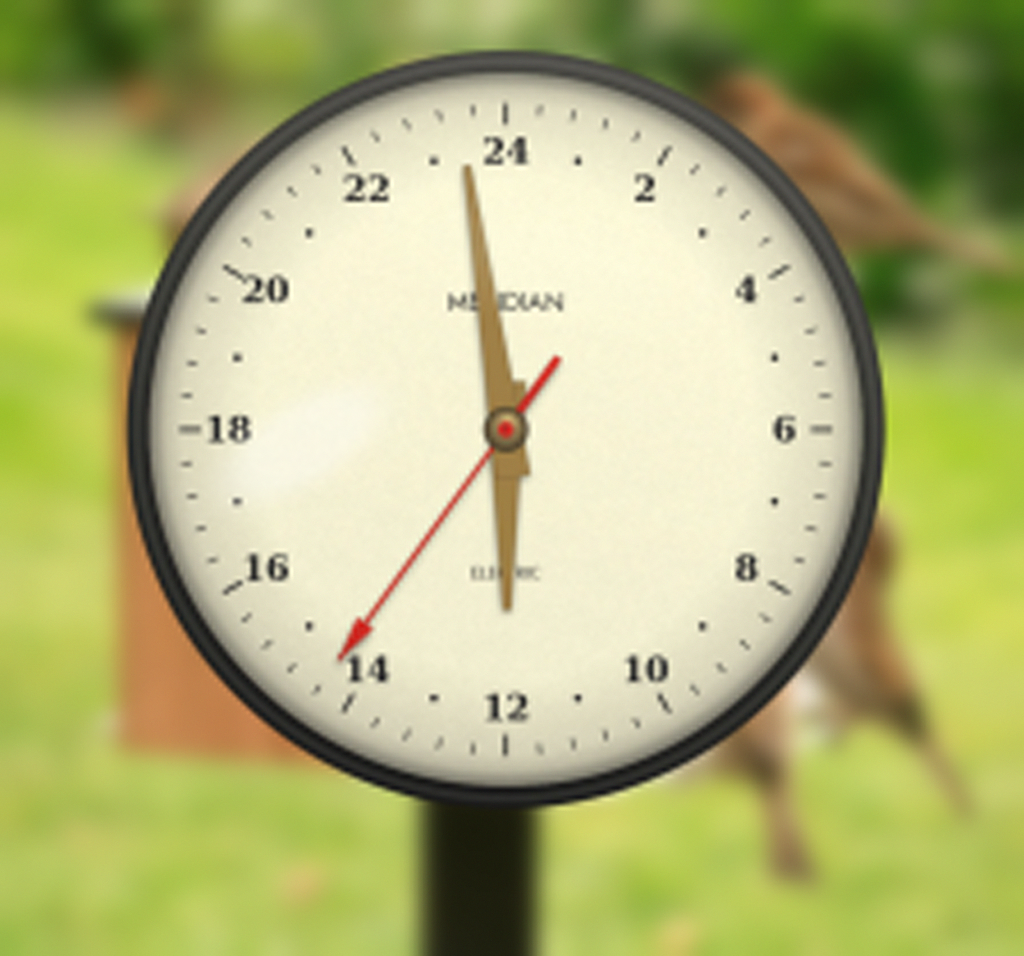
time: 11:58:36
